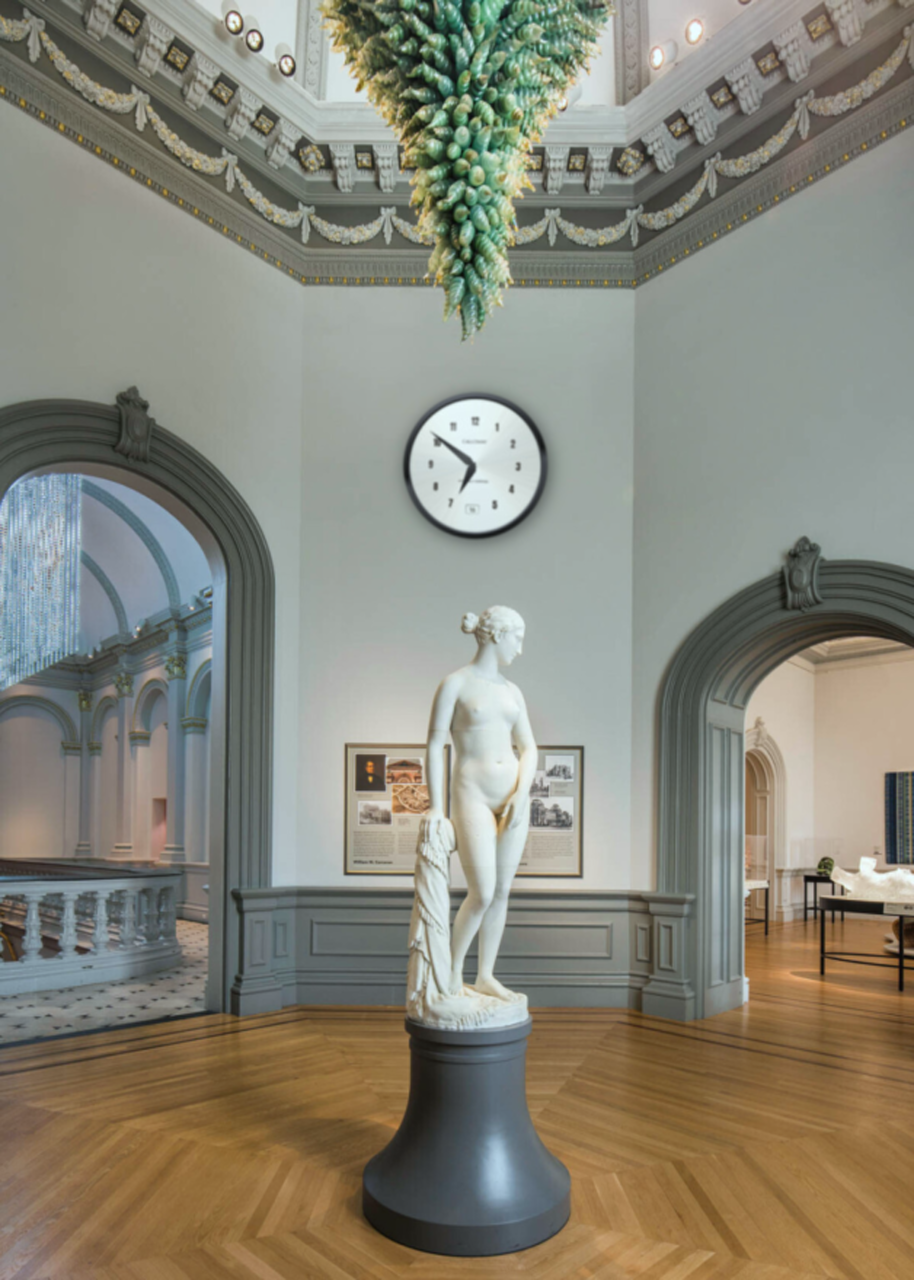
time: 6:51
